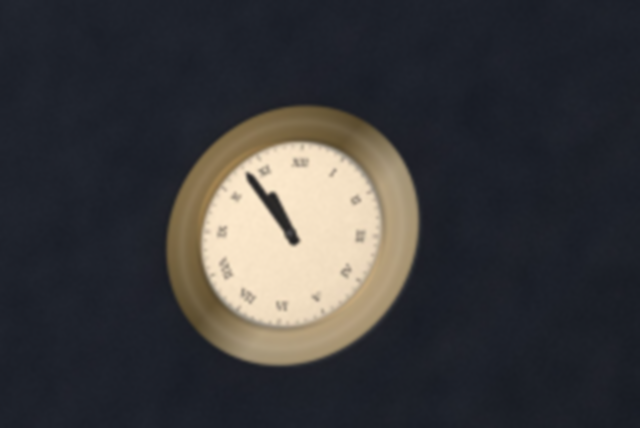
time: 10:53
